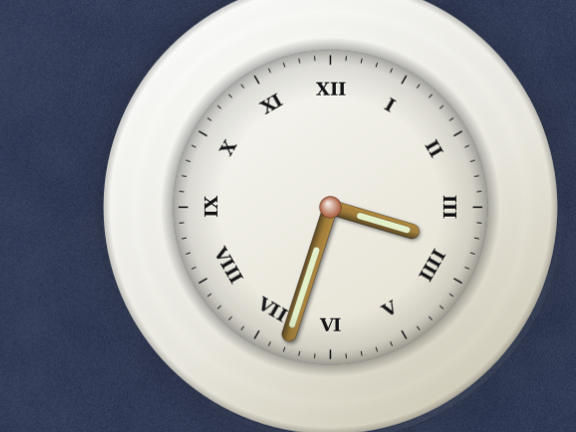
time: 3:33
